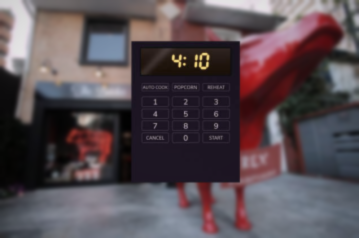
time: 4:10
